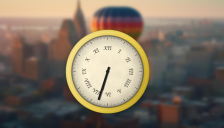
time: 6:33
